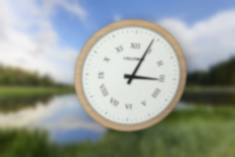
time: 3:04
